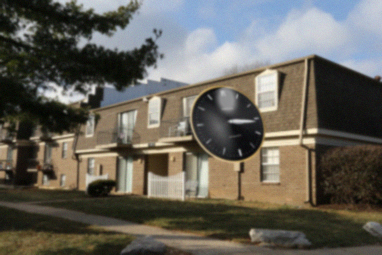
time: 3:16
